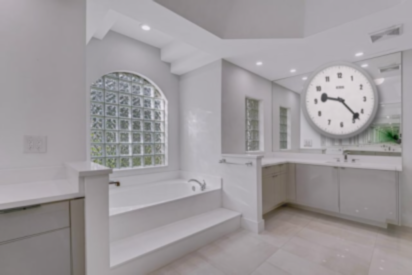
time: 9:23
